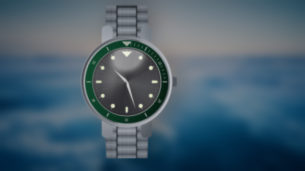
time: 10:27
